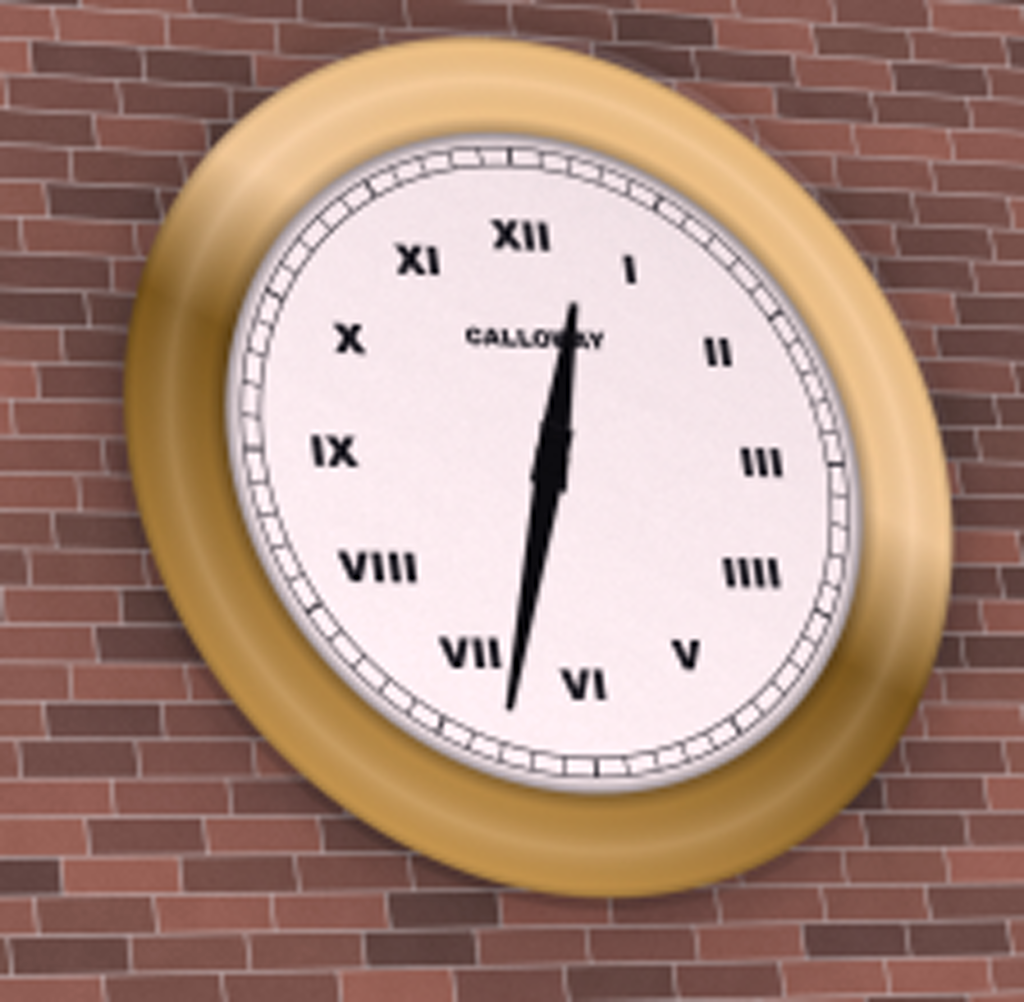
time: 12:33
